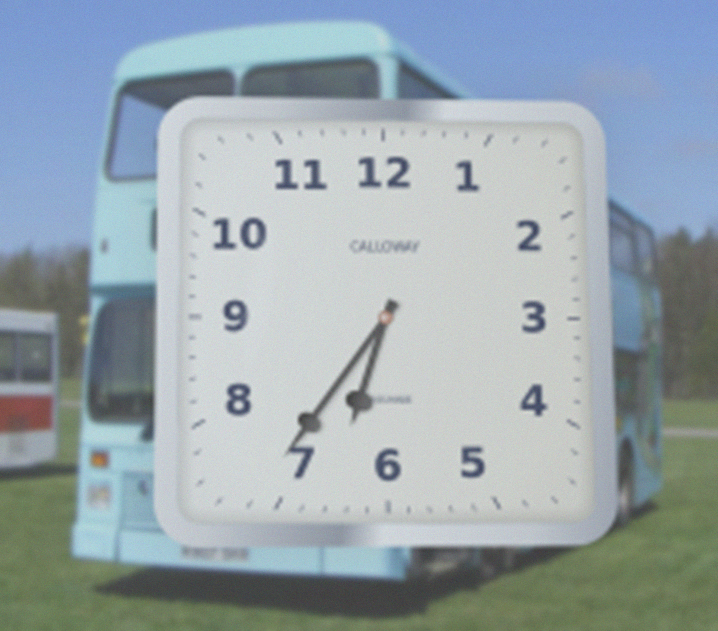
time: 6:36
